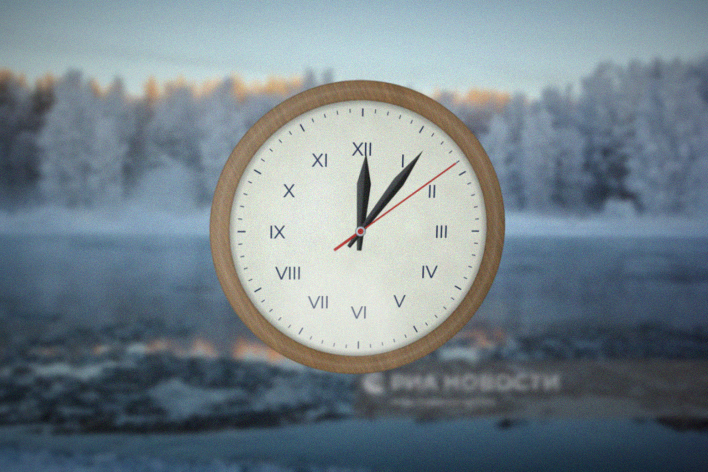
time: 12:06:09
